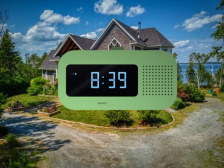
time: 8:39
